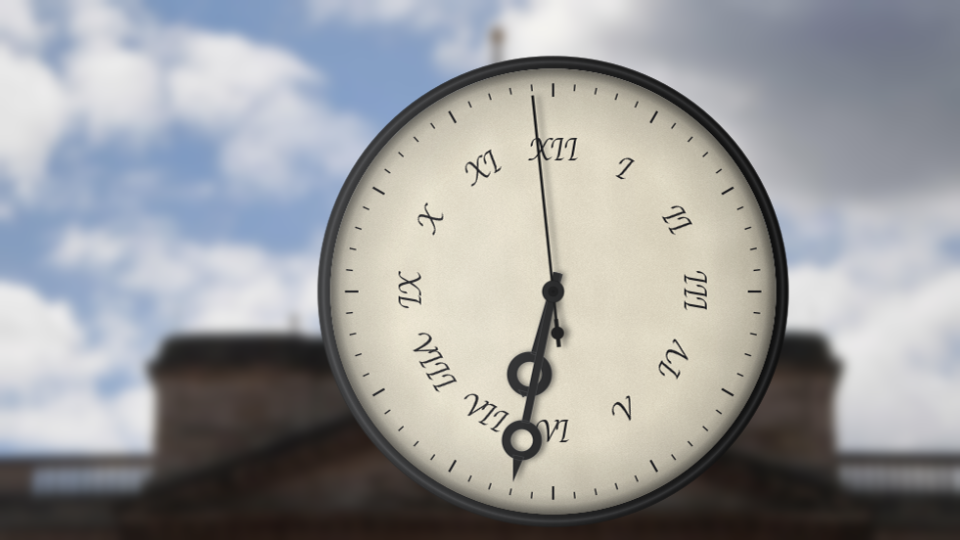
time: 6:31:59
